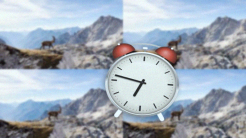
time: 6:47
